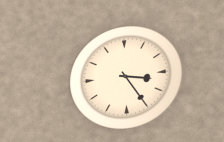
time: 3:25
